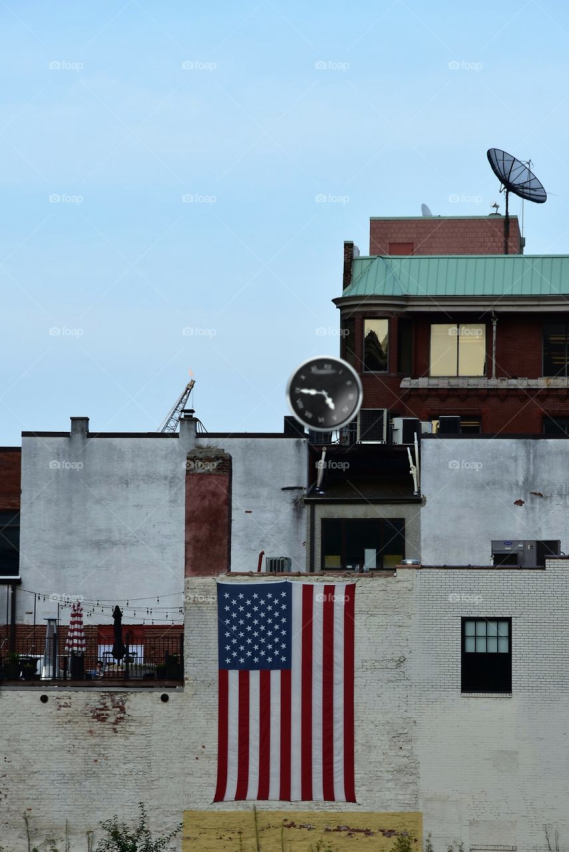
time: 4:45
